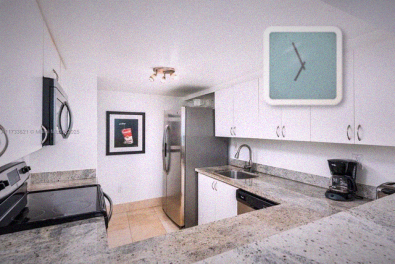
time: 6:56
